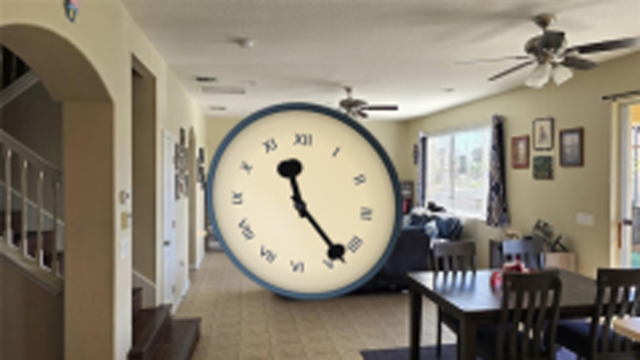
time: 11:23
